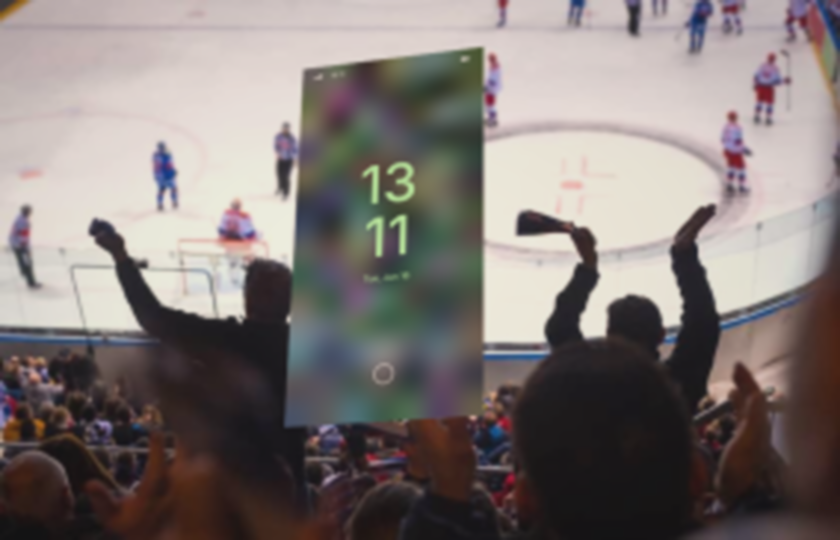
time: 13:11
